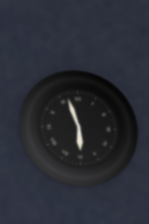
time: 5:57
